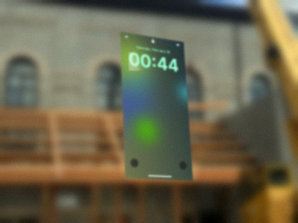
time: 0:44
